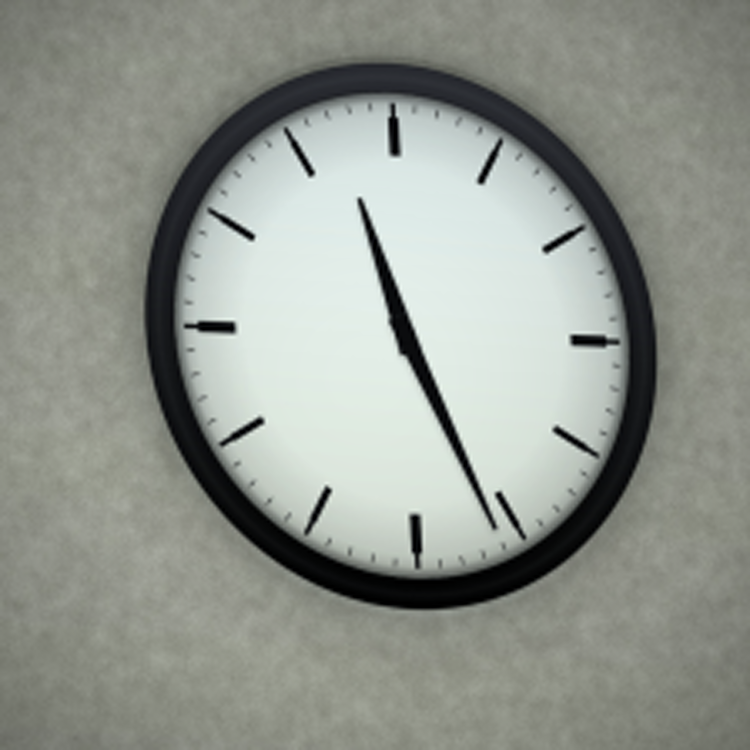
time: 11:26
